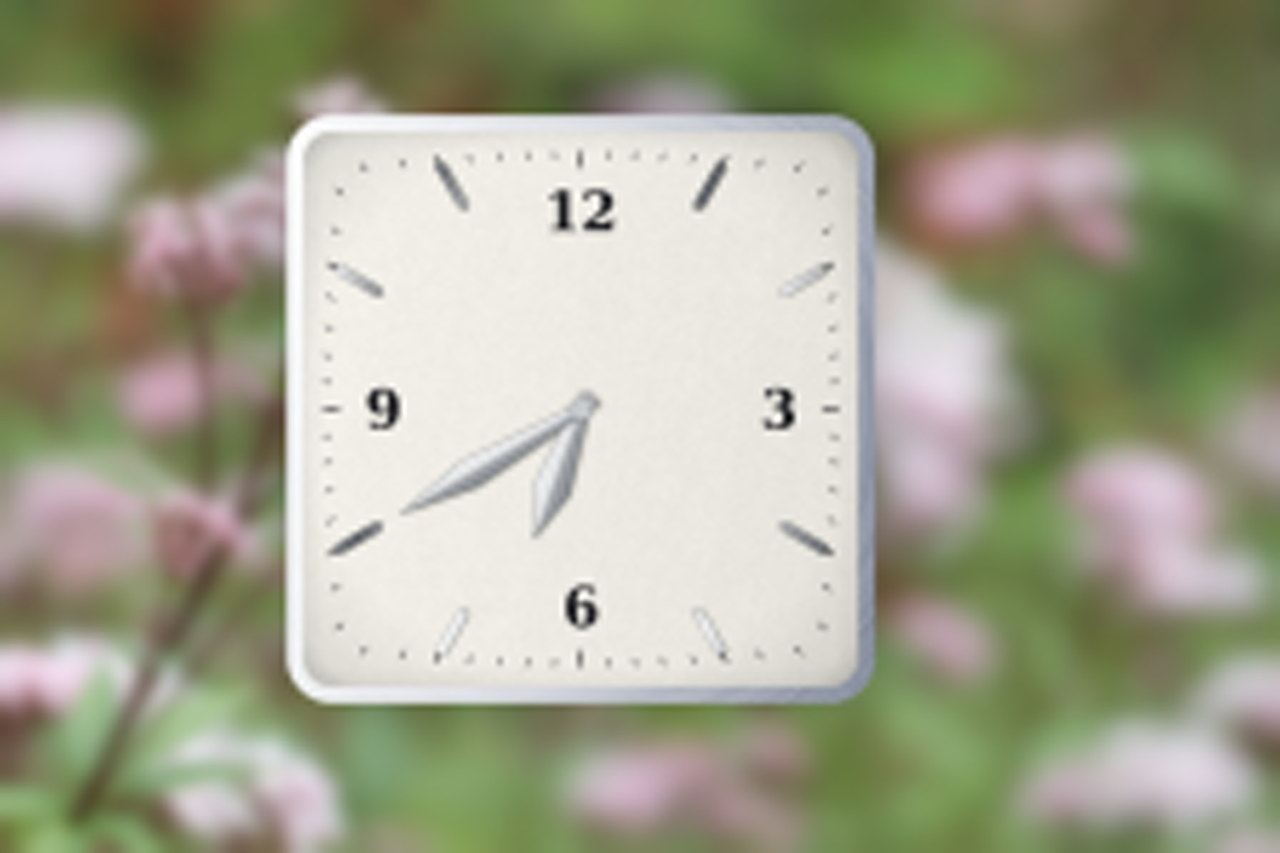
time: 6:40
